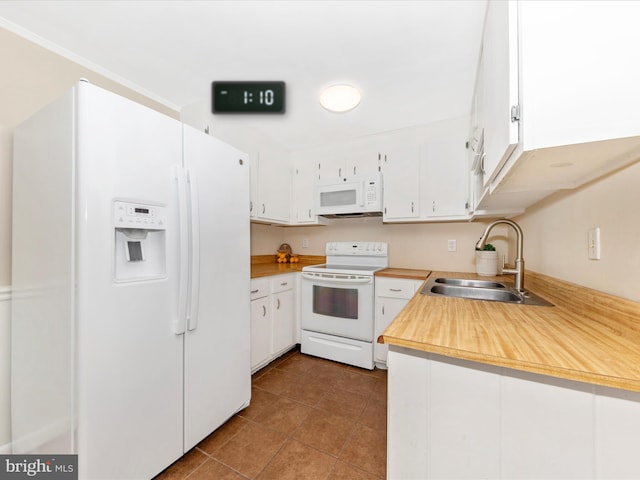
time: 1:10
